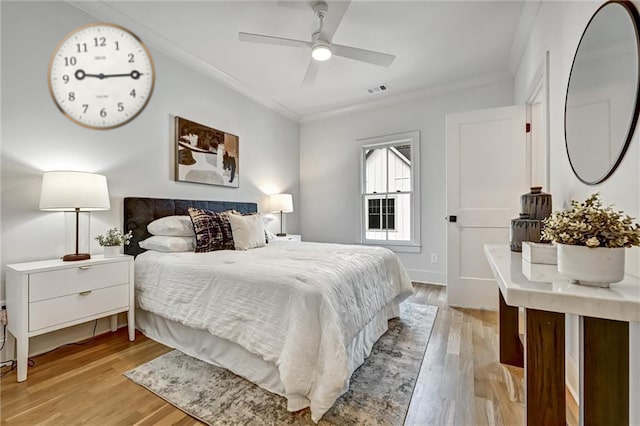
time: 9:15
